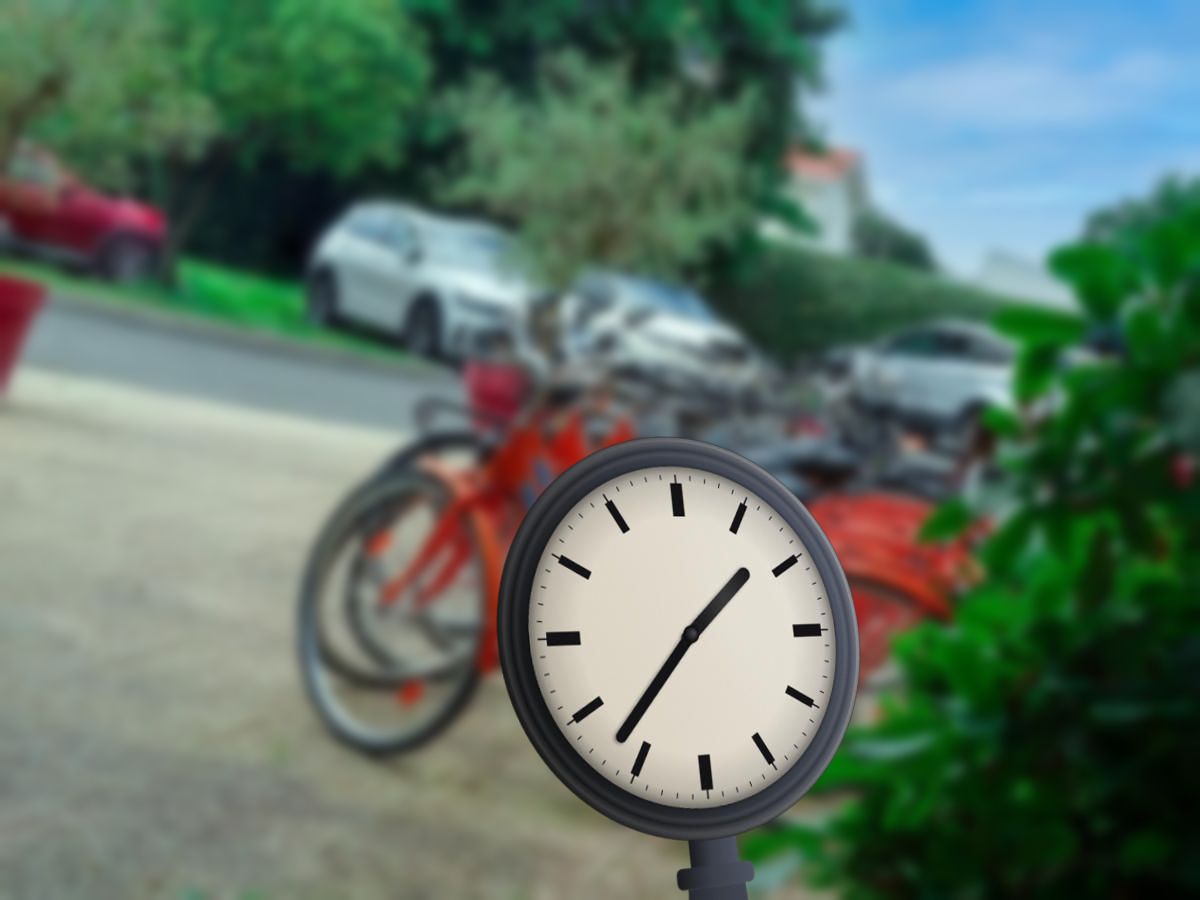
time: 1:37
